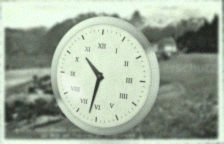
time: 10:32
